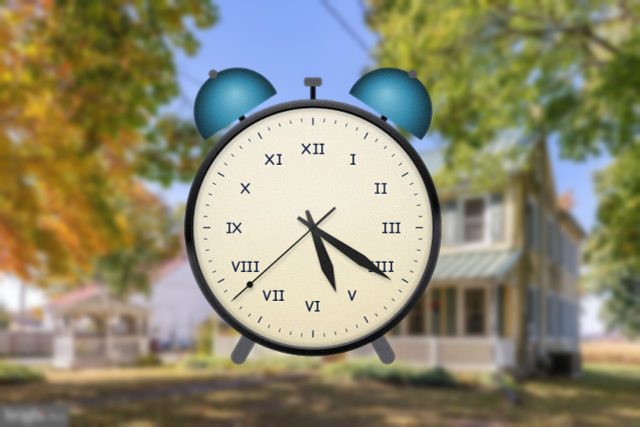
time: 5:20:38
